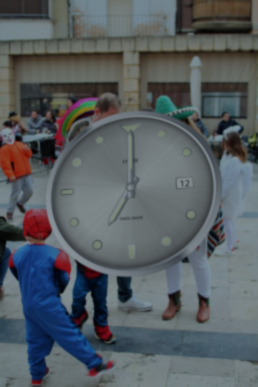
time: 7:00
